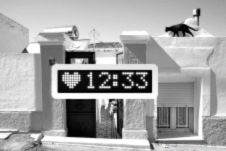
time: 12:33
